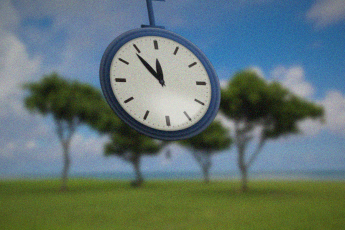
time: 11:54
